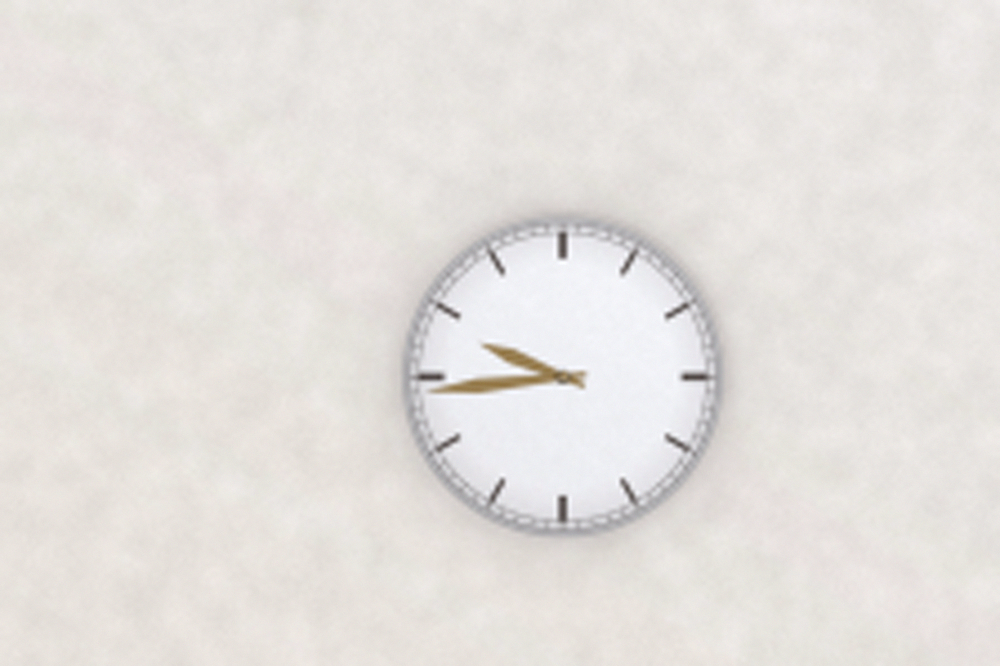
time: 9:44
